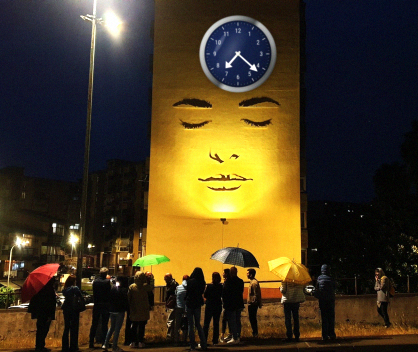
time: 7:22
